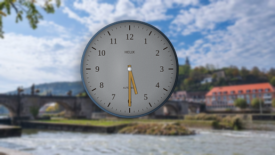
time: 5:30
